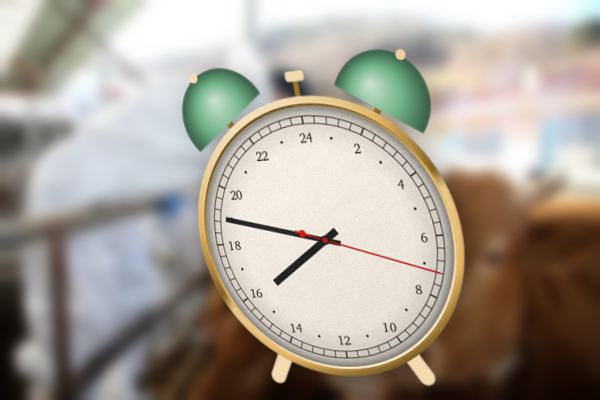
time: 15:47:18
